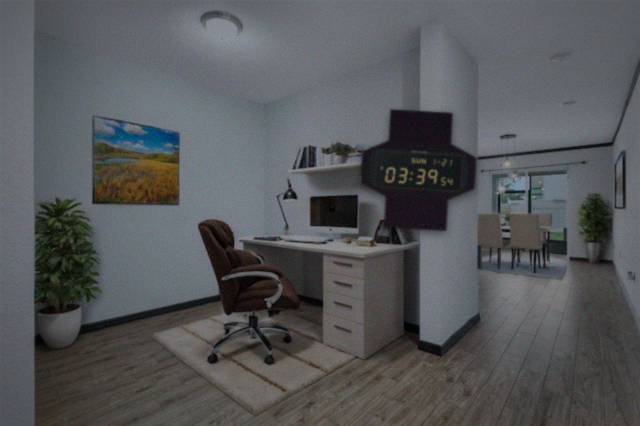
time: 3:39
